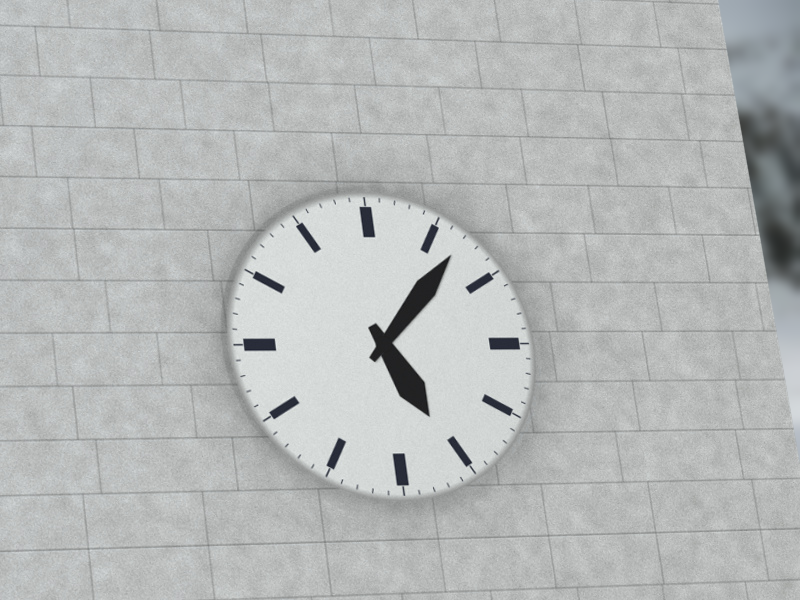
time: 5:07
